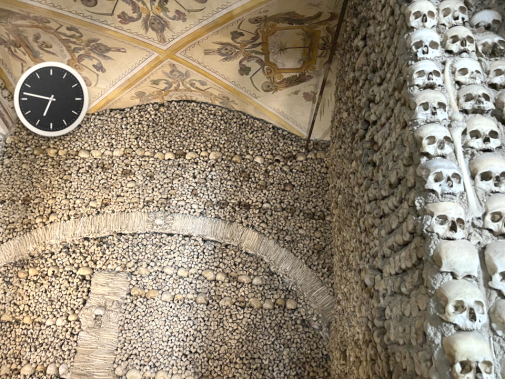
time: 6:47
